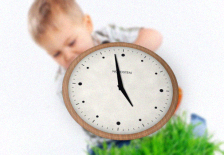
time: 4:58
